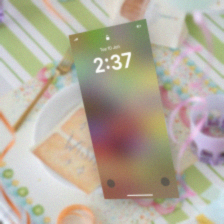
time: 2:37
